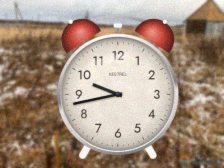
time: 9:43
